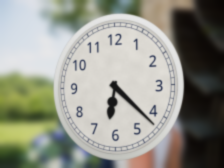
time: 6:22
